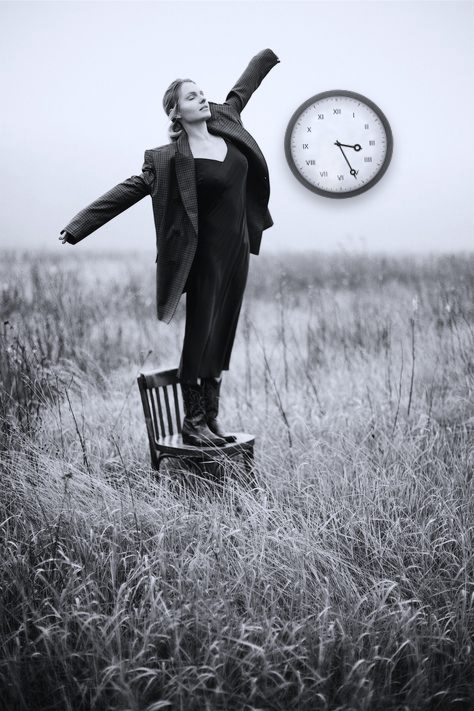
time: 3:26
